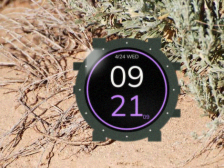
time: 9:21
